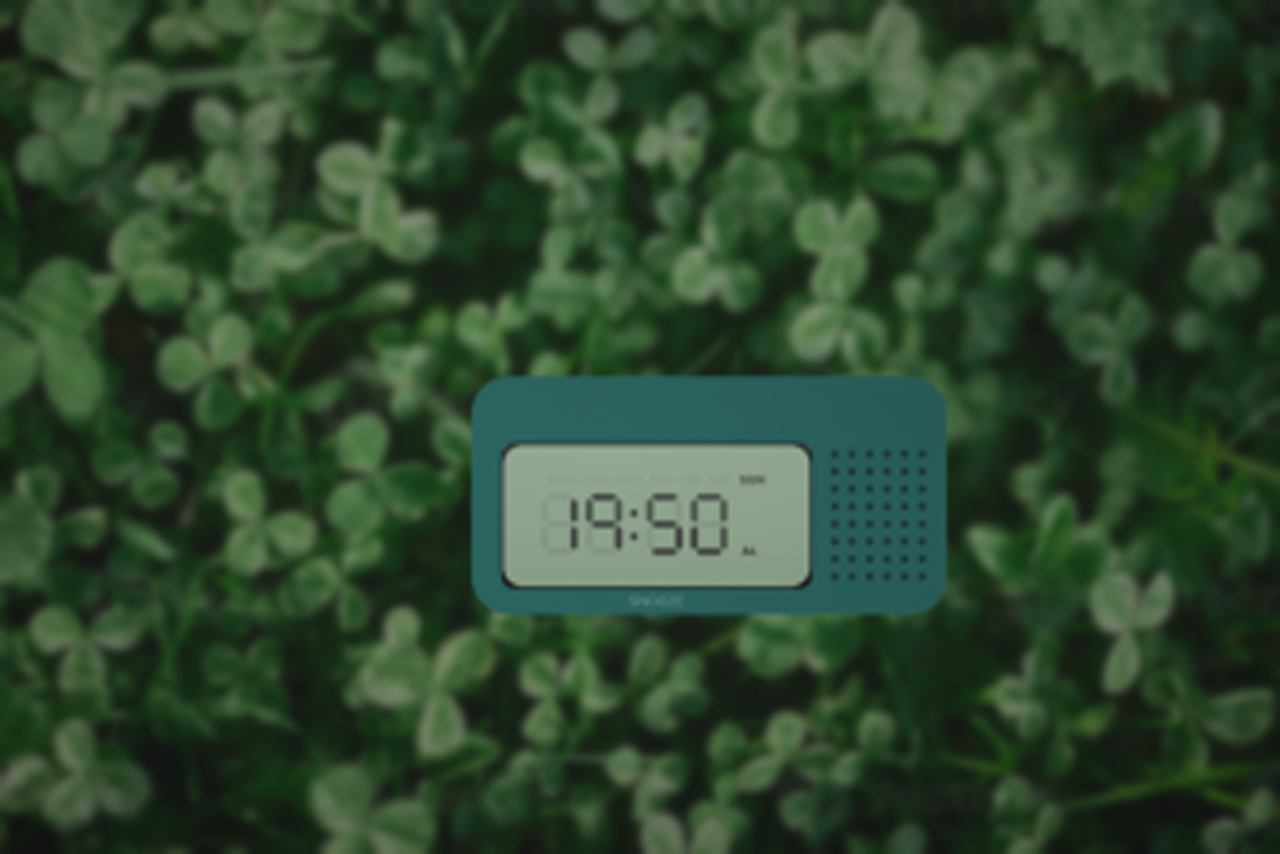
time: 19:50
